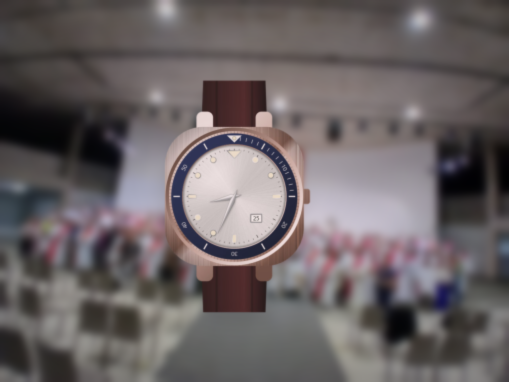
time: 8:34
